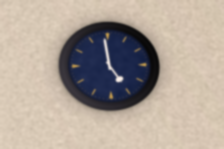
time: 4:59
